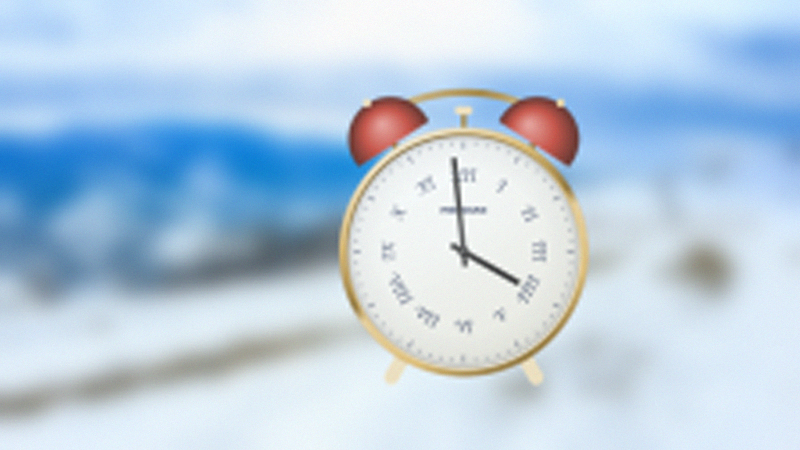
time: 3:59
